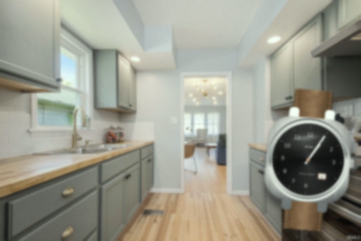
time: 1:05
